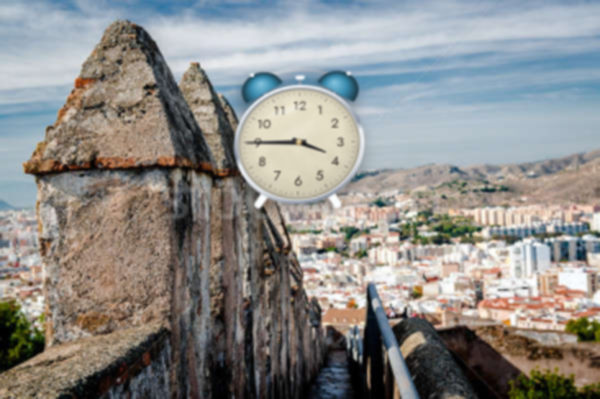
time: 3:45
